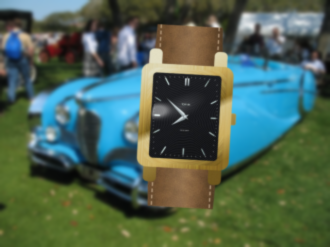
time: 7:52
